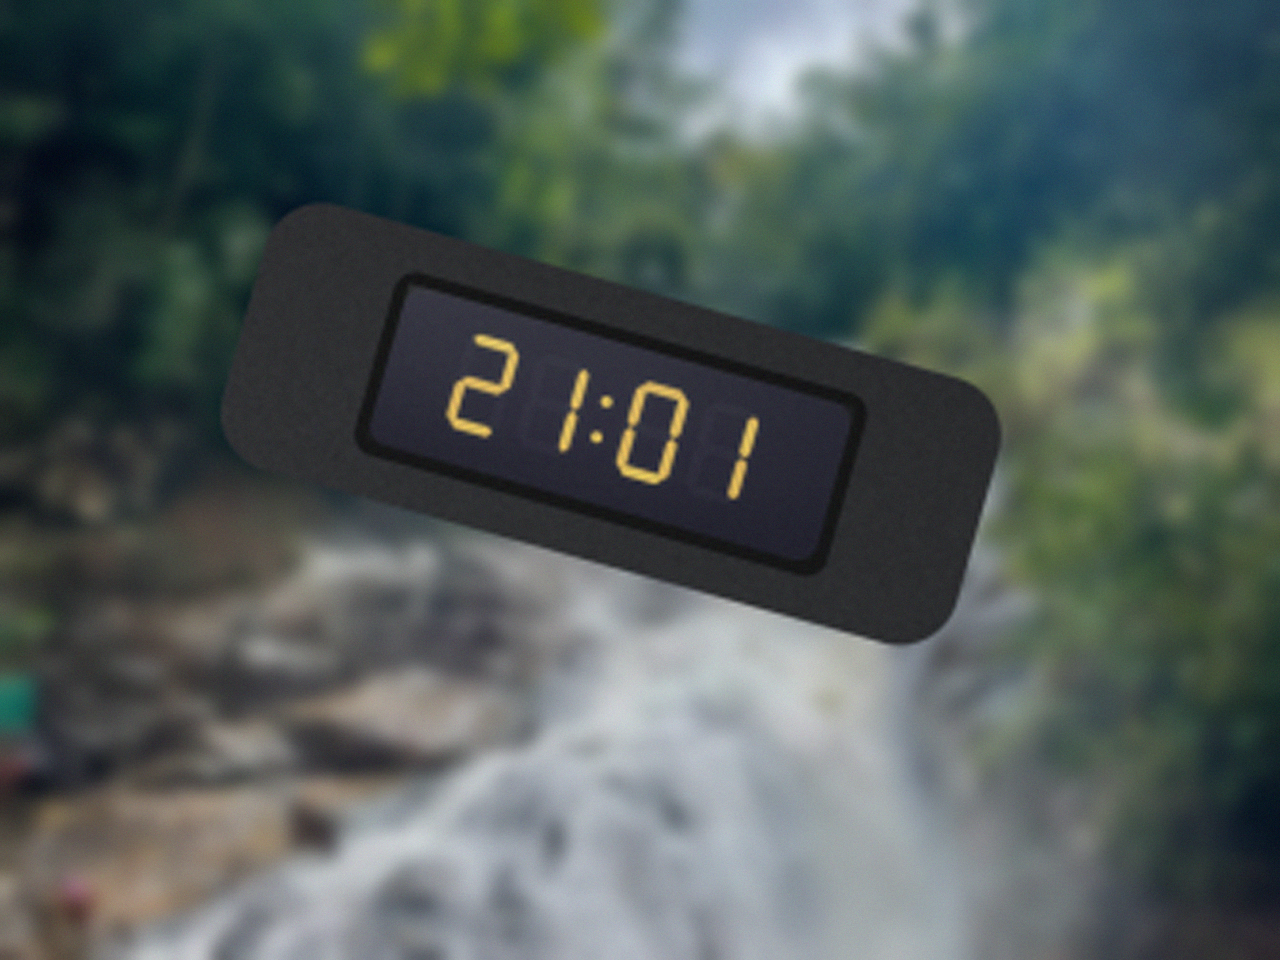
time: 21:01
